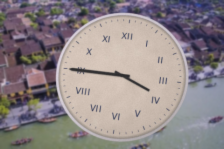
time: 3:45
